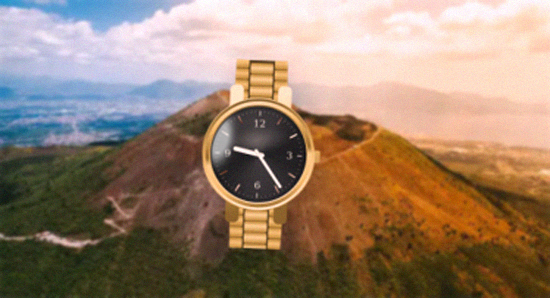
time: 9:24
